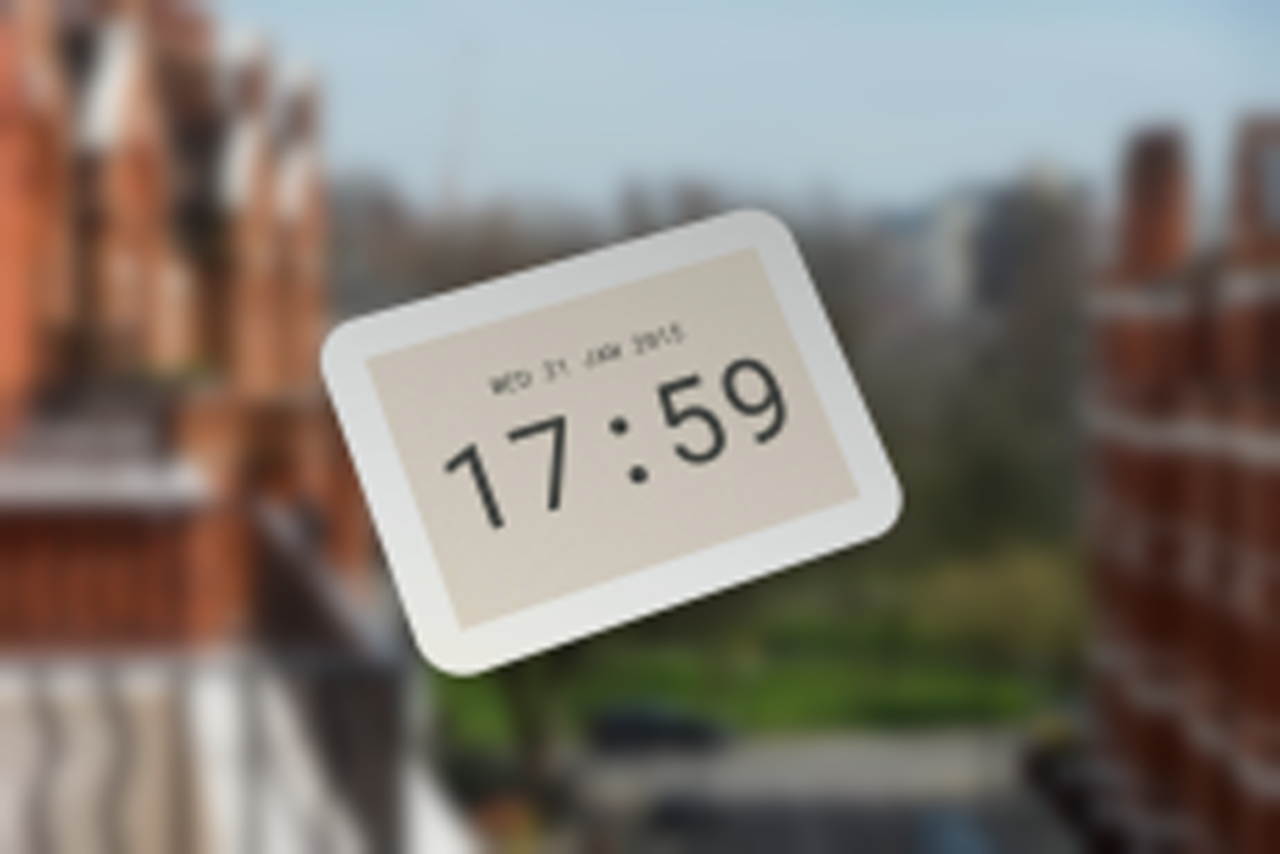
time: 17:59
